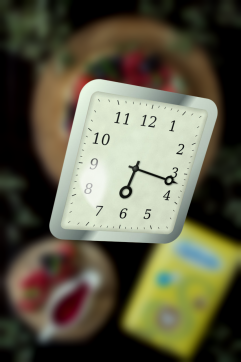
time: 6:17
